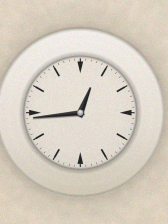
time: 12:44
